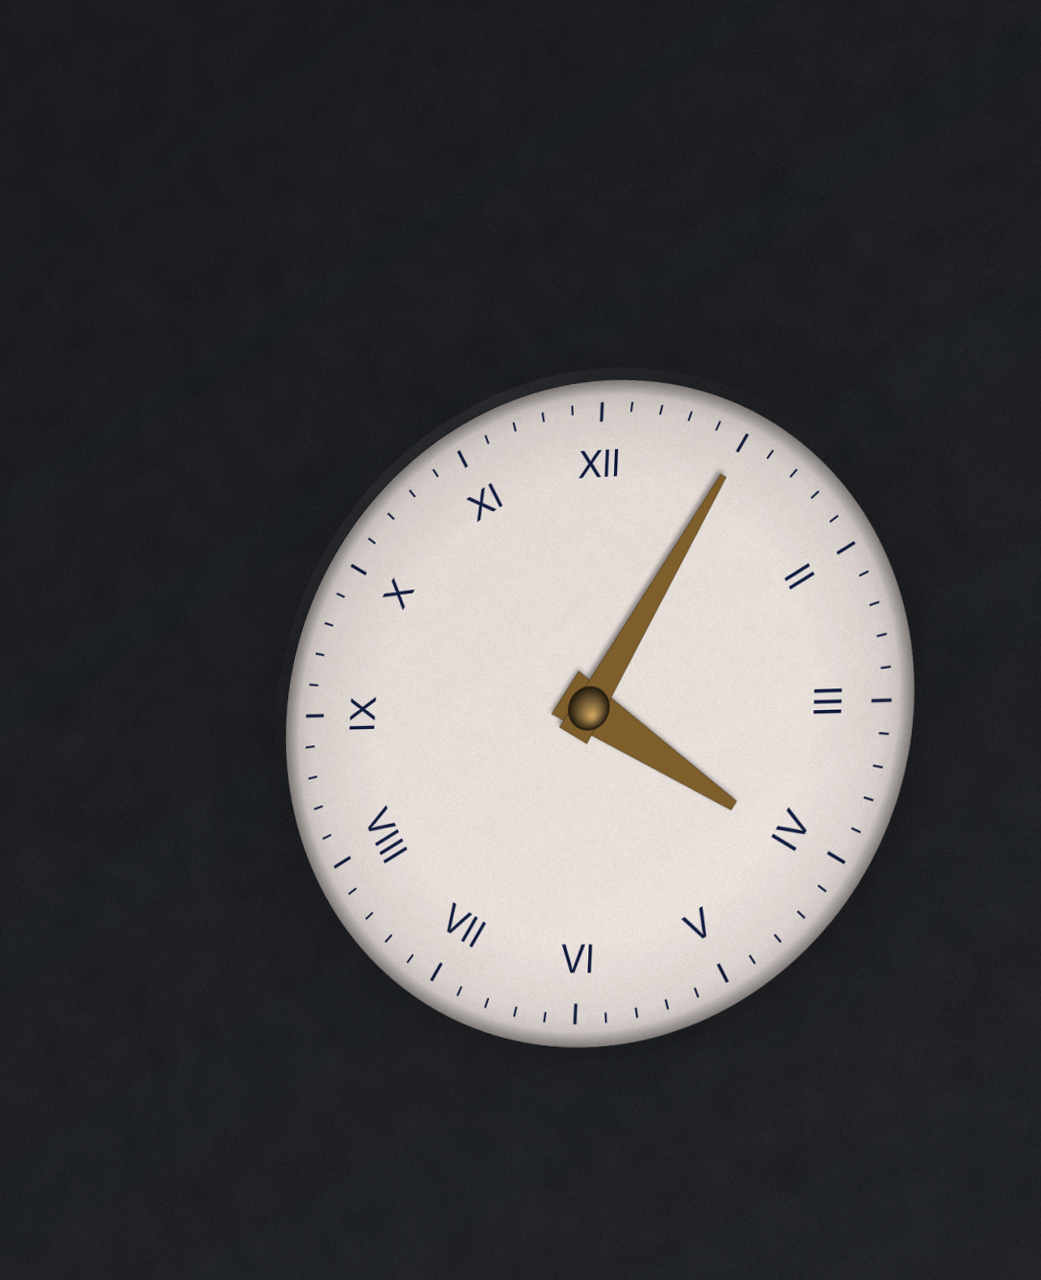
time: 4:05
